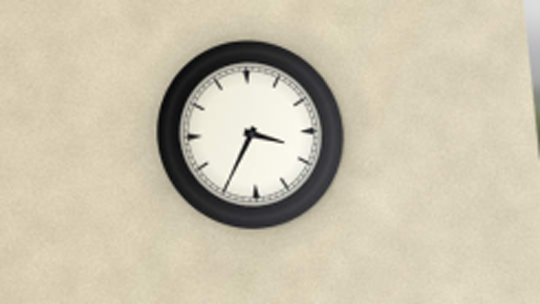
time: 3:35
